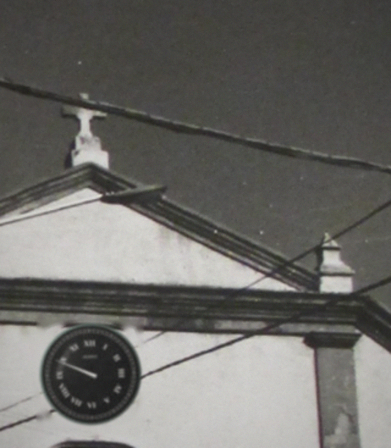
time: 9:49
